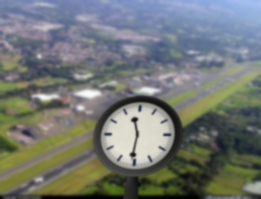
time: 11:31
